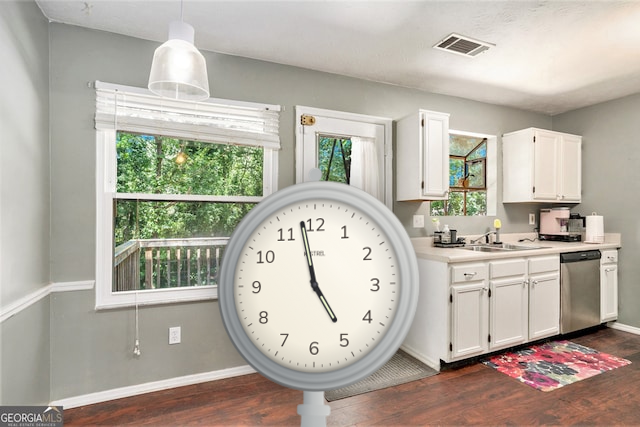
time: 4:58
